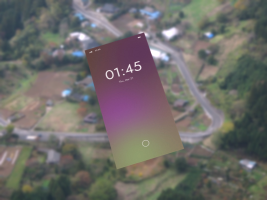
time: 1:45
